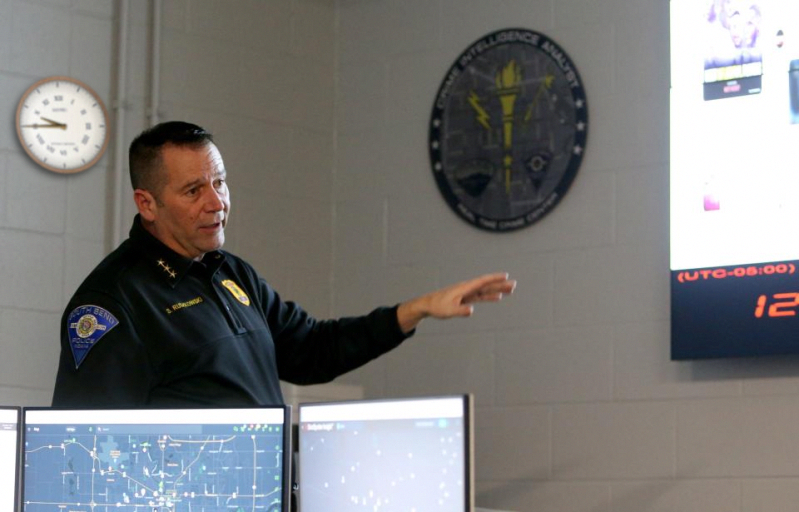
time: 9:45
